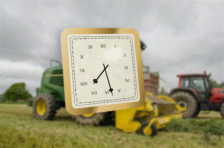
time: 7:28
